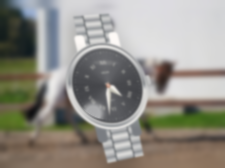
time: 4:32
